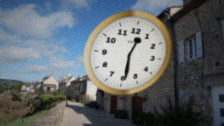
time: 12:29
